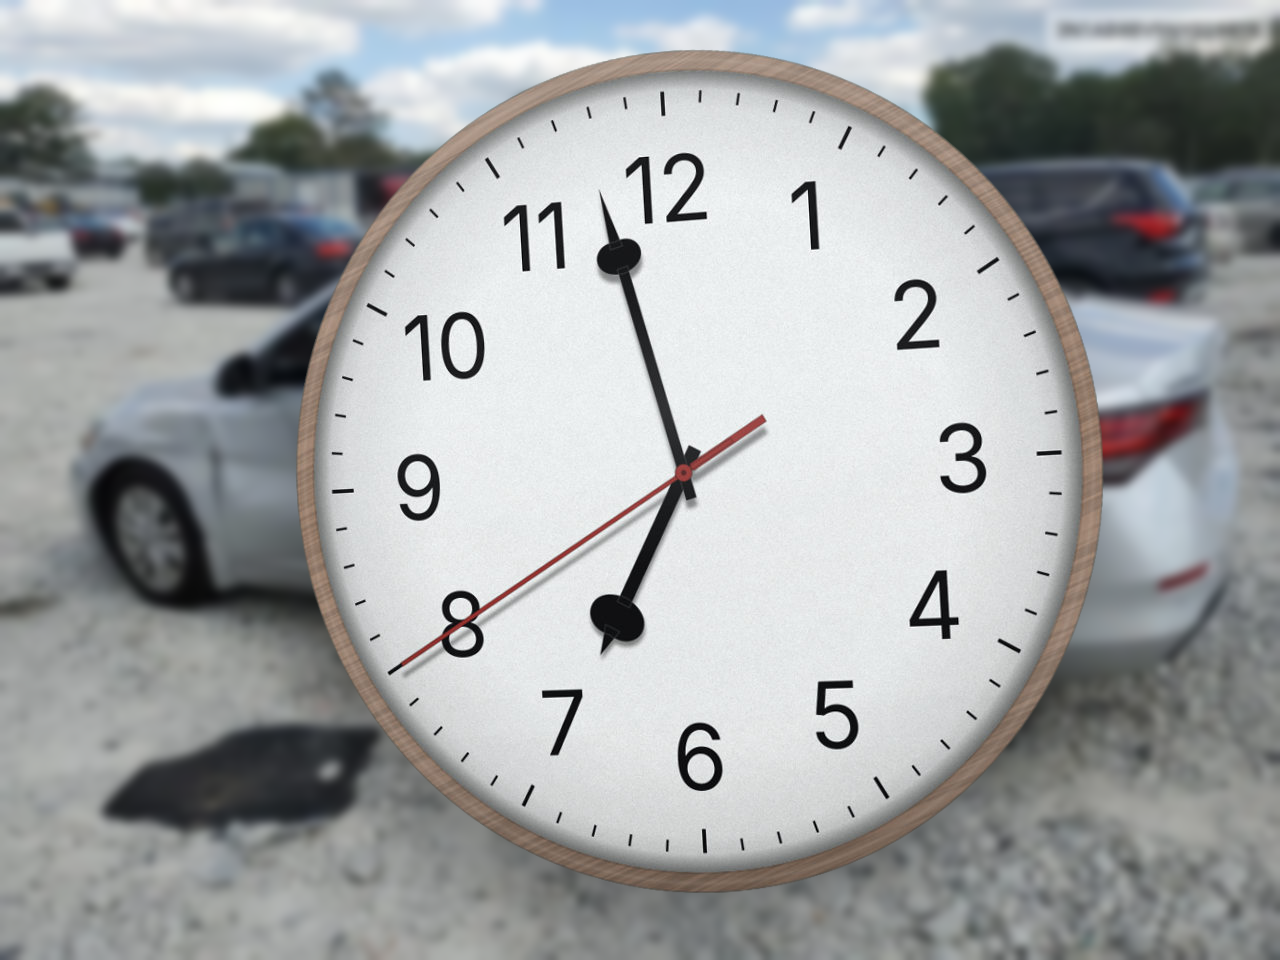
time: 6:57:40
